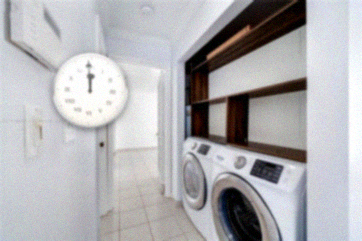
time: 11:59
